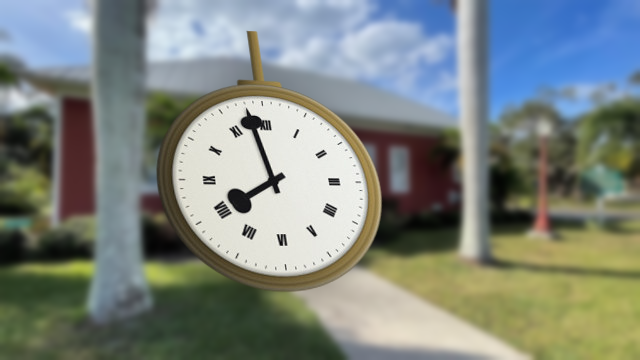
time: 7:58
